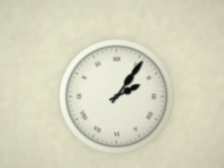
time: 2:06
